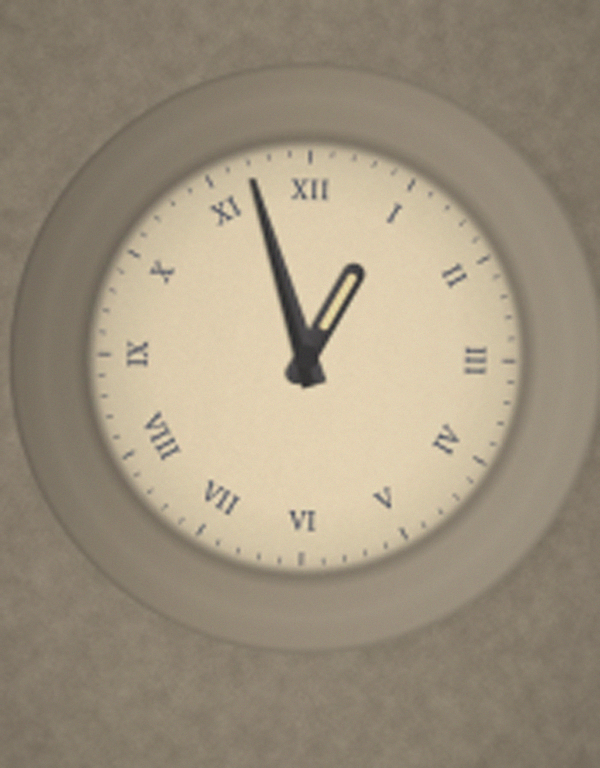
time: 12:57
